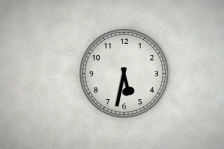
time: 5:32
